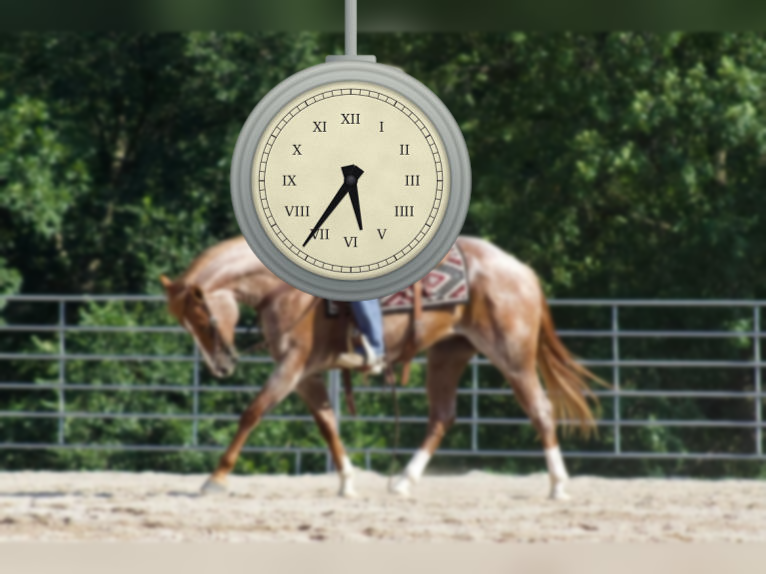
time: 5:36
